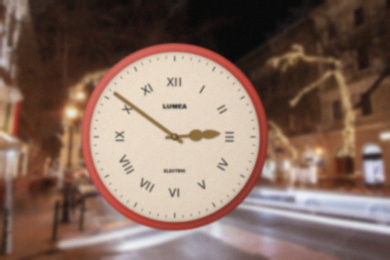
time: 2:51
